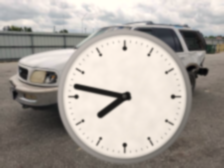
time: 7:47
